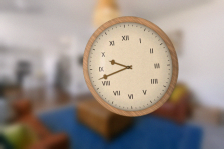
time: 9:42
